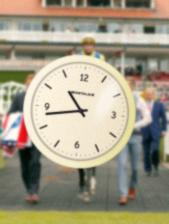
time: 10:43
